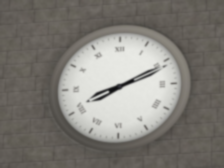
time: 8:11
